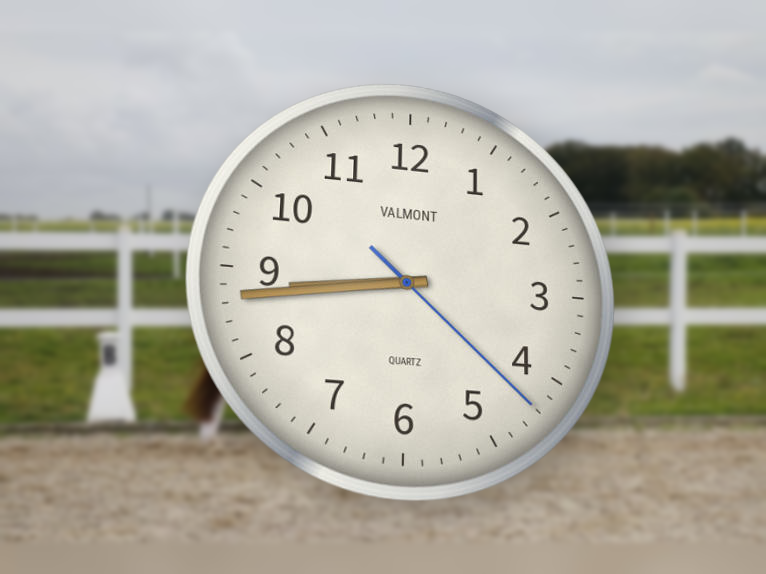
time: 8:43:22
